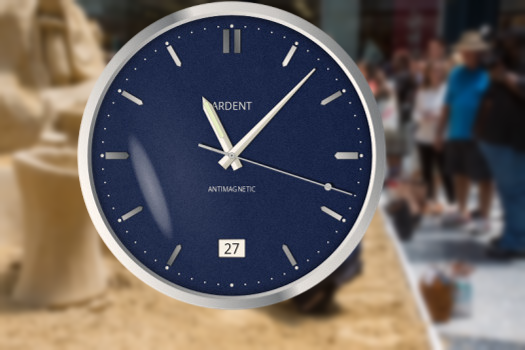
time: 11:07:18
